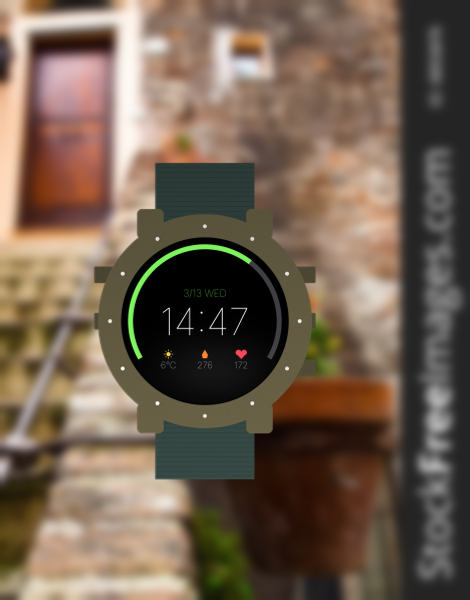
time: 14:47
